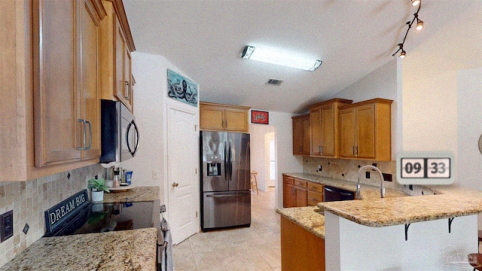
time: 9:33
